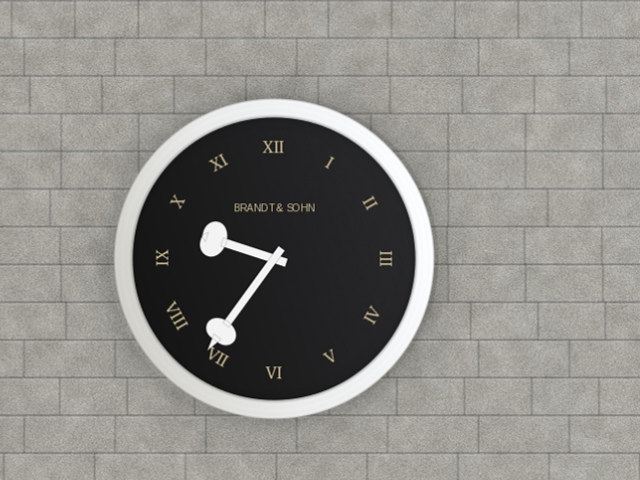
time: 9:36
